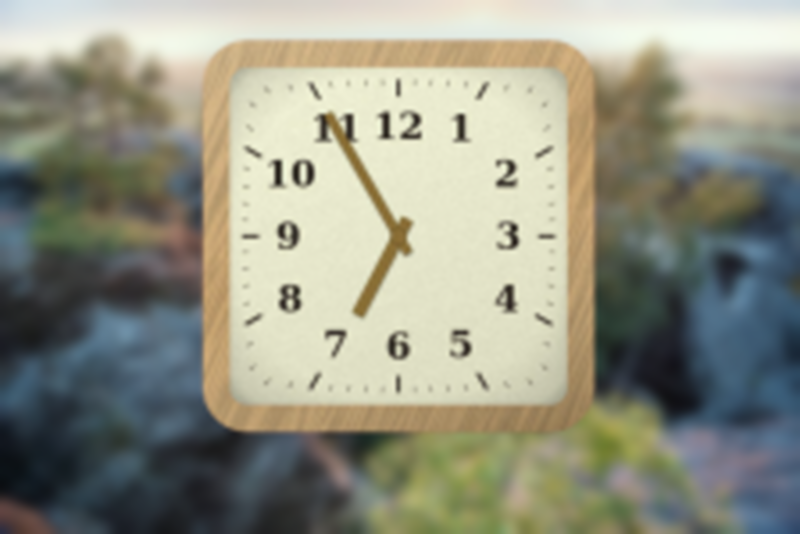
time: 6:55
